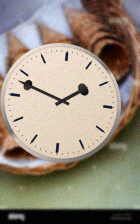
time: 1:48
